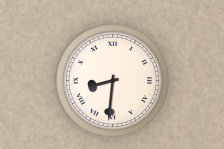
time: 8:31
